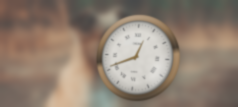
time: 12:41
